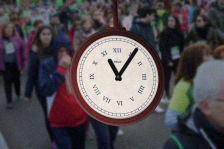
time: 11:06
